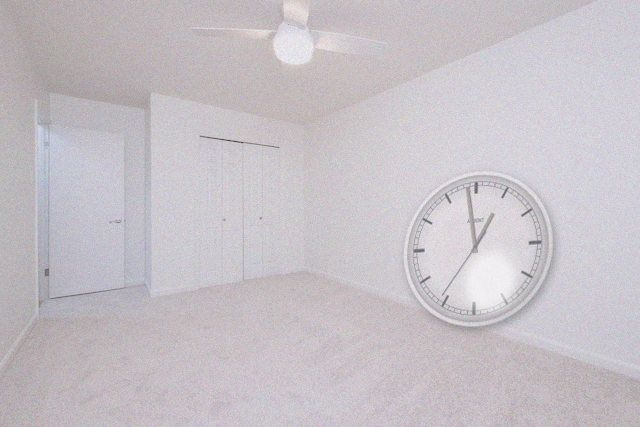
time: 12:58:36
